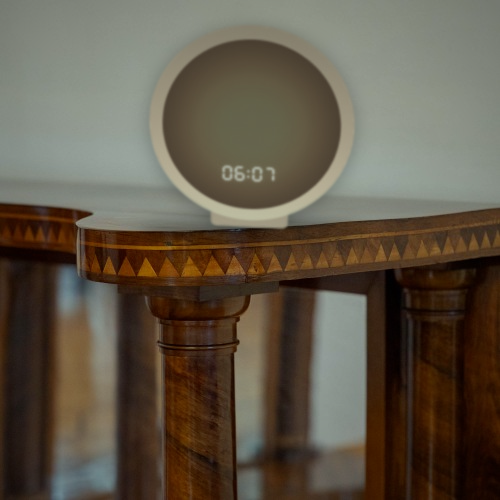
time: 6:07
